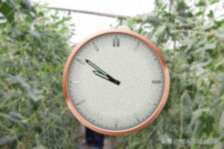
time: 9:51
